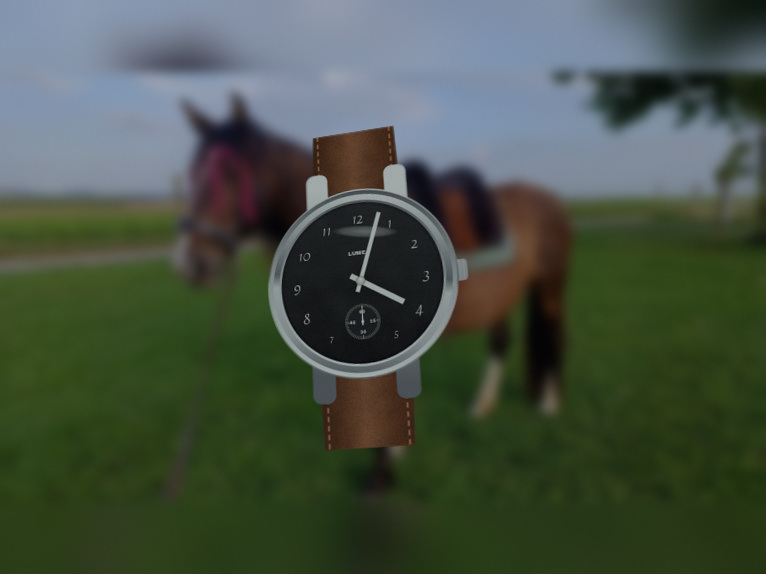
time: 4:03
